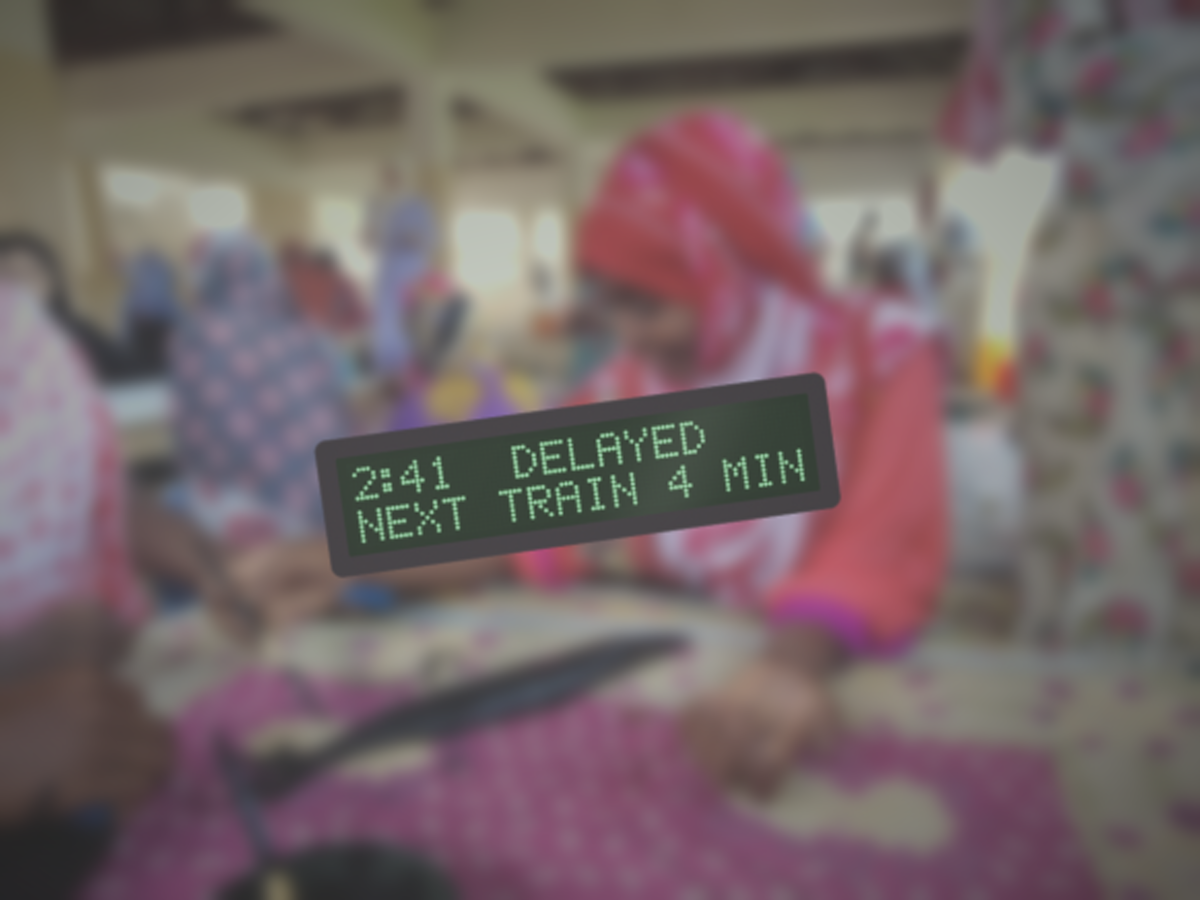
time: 2:41
